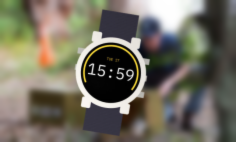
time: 15:59
